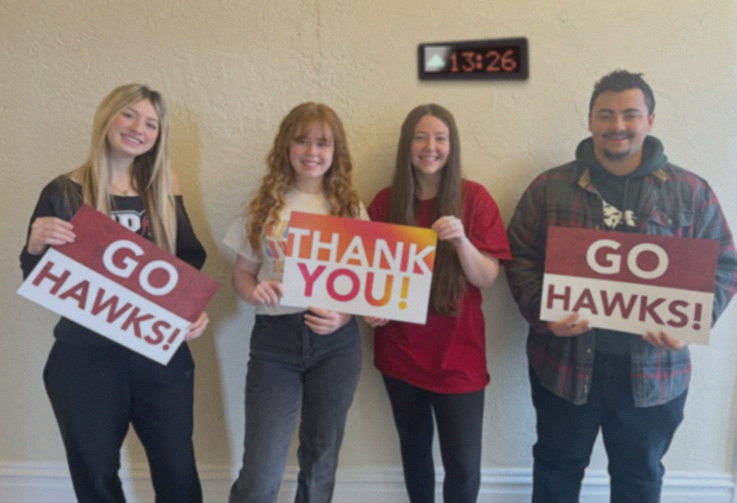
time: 13:26
